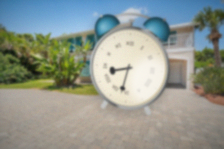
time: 8:32
